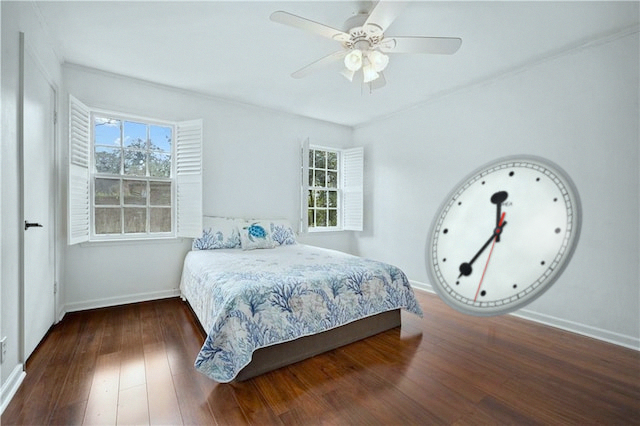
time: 11:35:31
